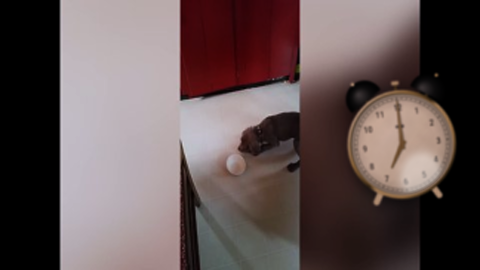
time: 7:00
